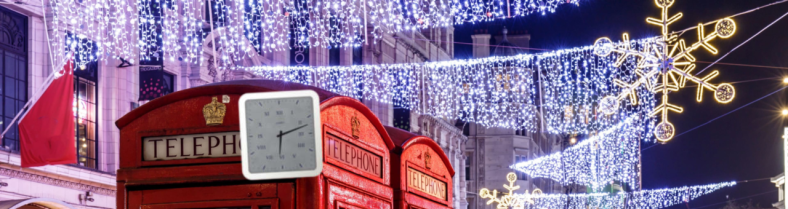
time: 6:12
